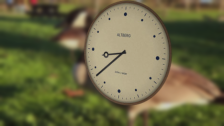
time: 8:38
